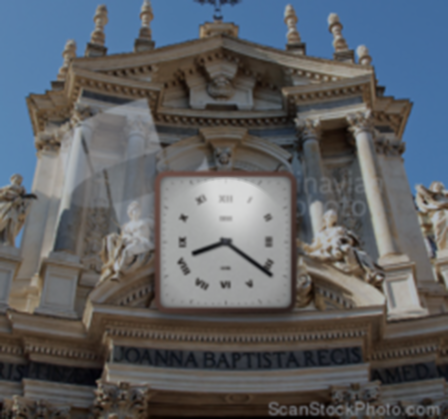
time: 8:21
